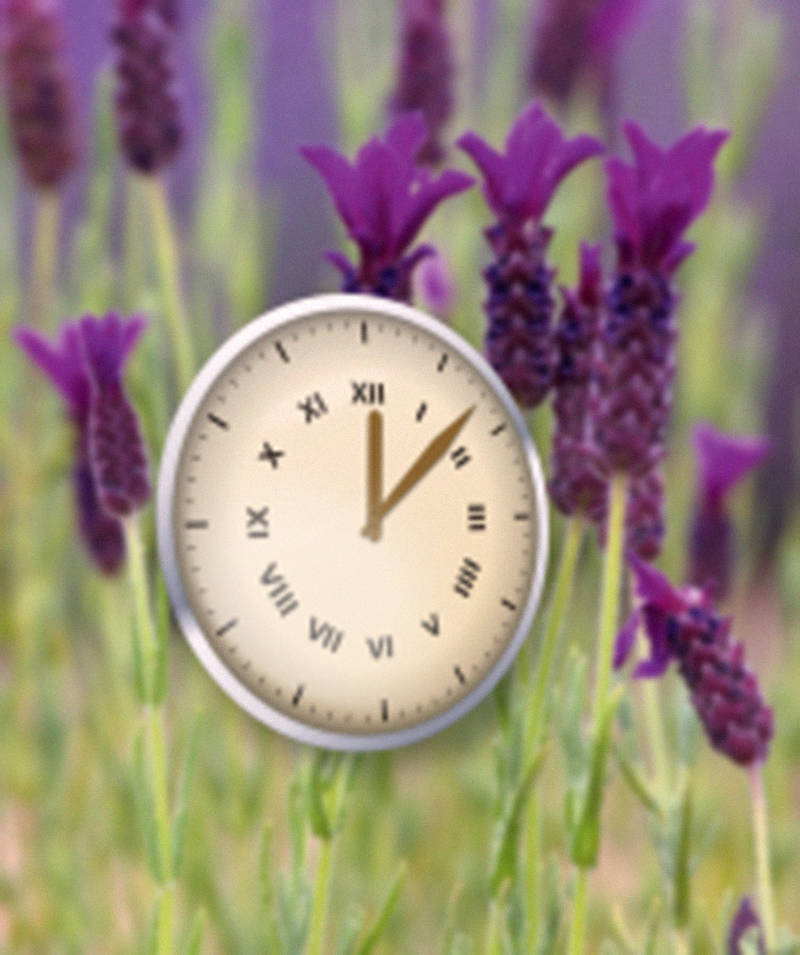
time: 12:08
